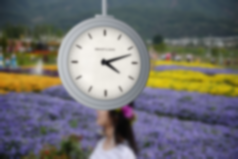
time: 4:12
